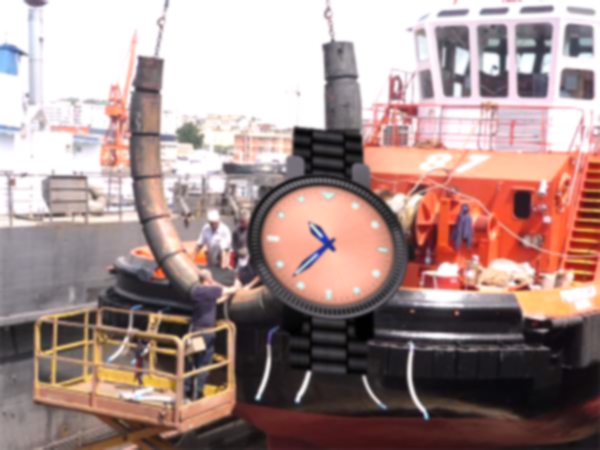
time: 10:37
